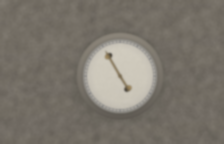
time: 4:55
